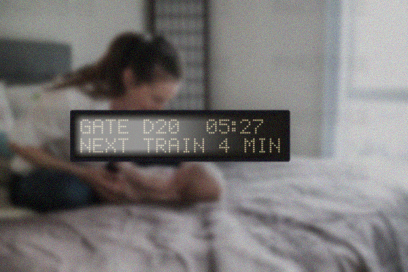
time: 5:27
